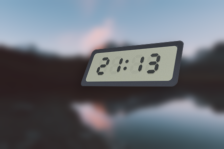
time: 21:13
